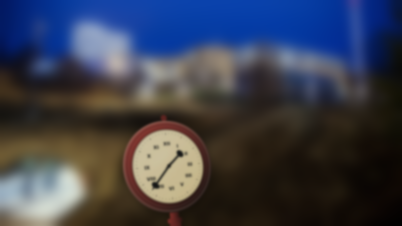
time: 1:37
